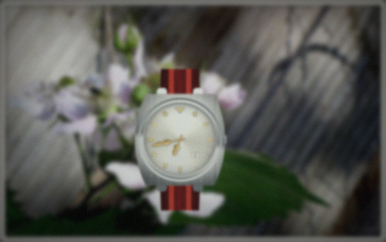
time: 6:43
